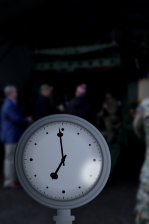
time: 6:59
